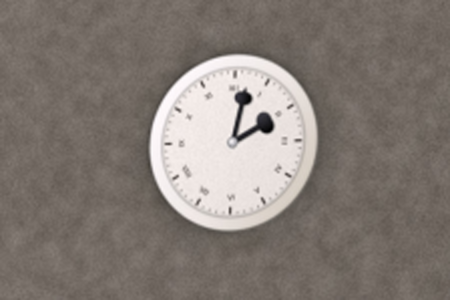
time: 2:02
